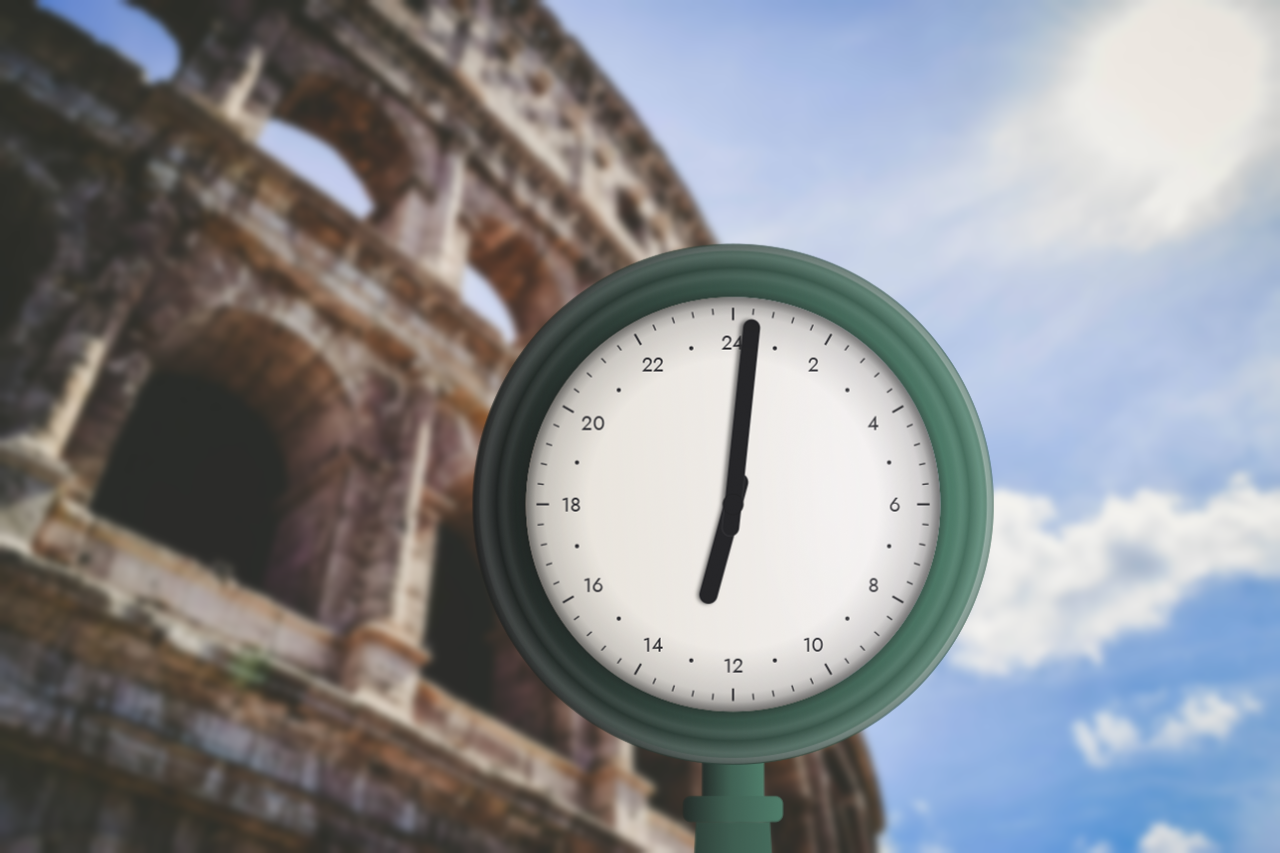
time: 13:01
